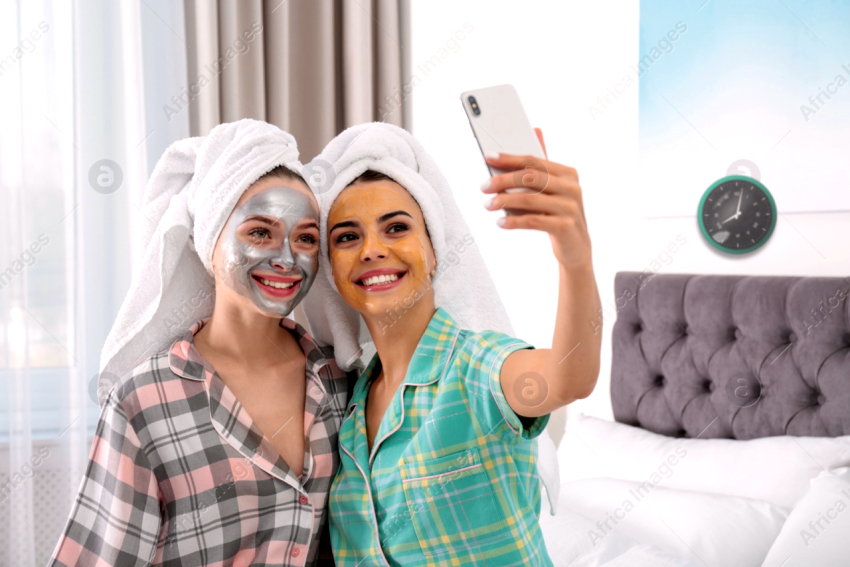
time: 8:02
